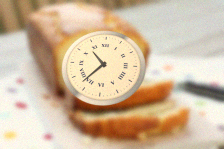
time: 10:37
